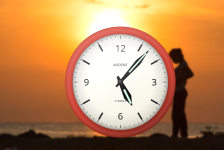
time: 5:07
